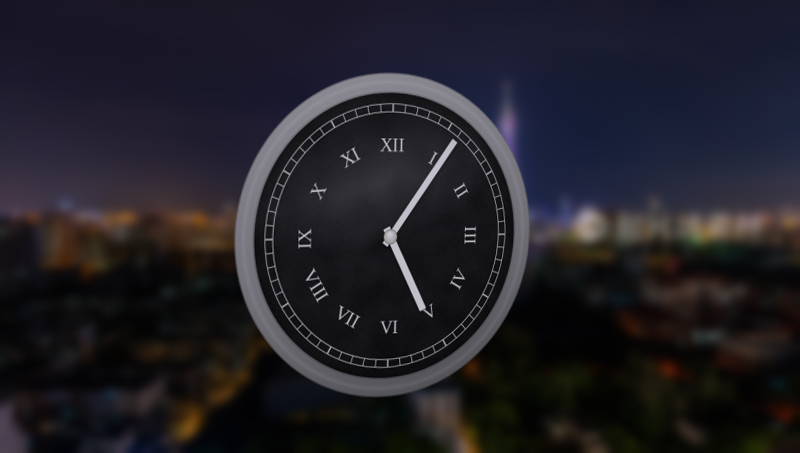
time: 5:06
